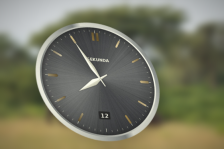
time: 7:55
